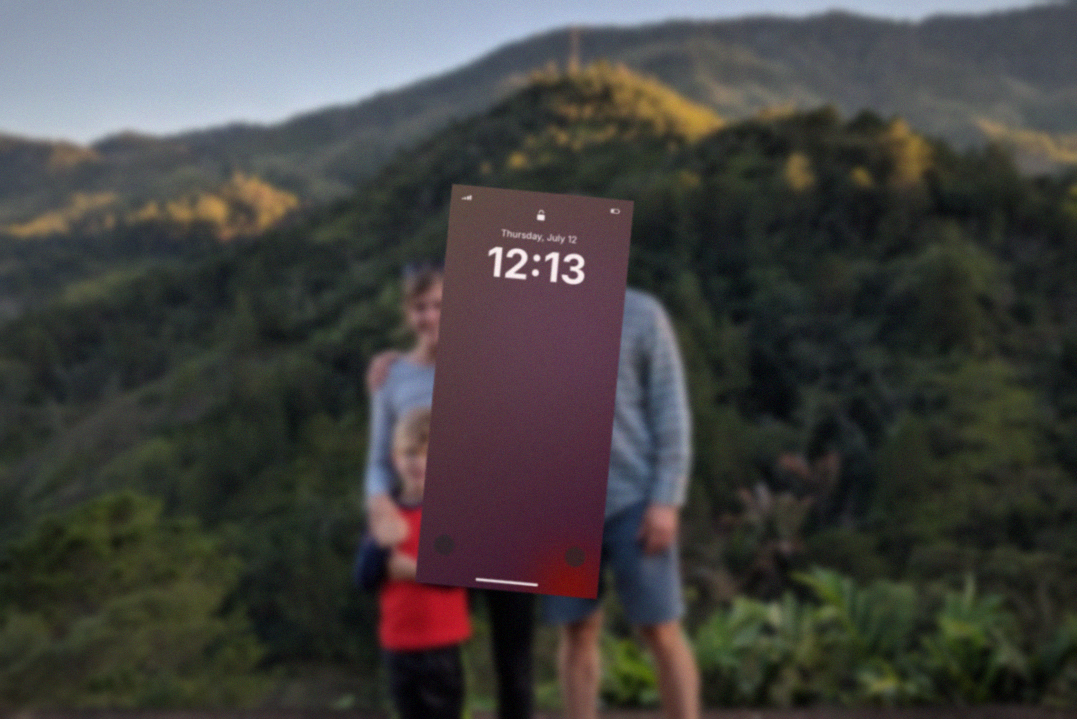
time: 12:13
